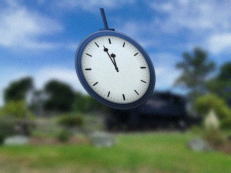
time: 11:57
